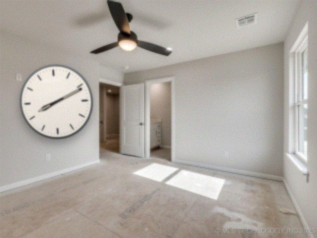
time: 8:11
